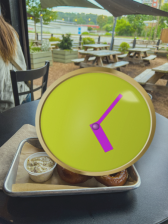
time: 5:06
